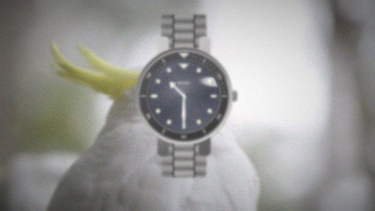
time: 10:30
